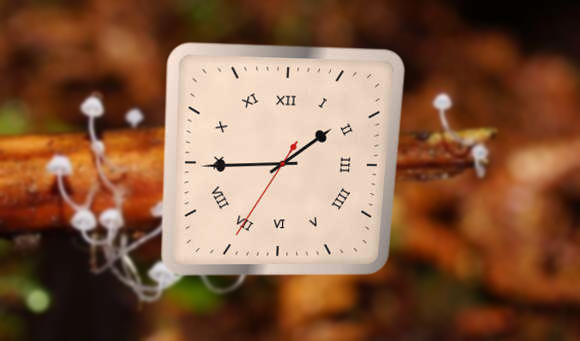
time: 1:44:35
